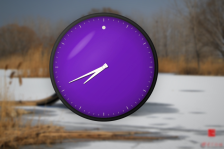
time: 7:41
